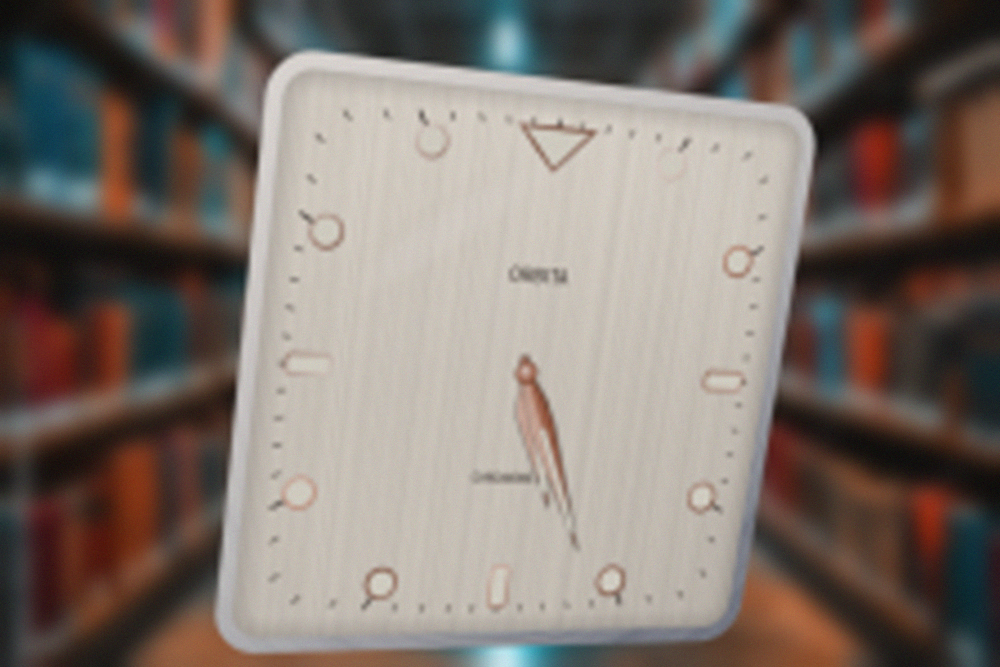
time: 5:26
